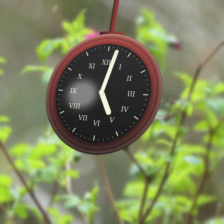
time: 5:02
